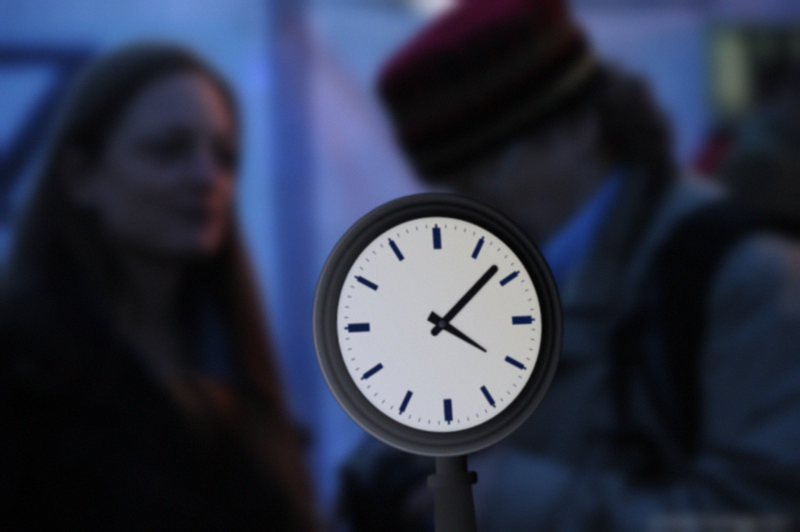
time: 4:08
